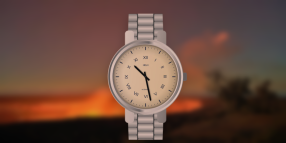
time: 10:28
